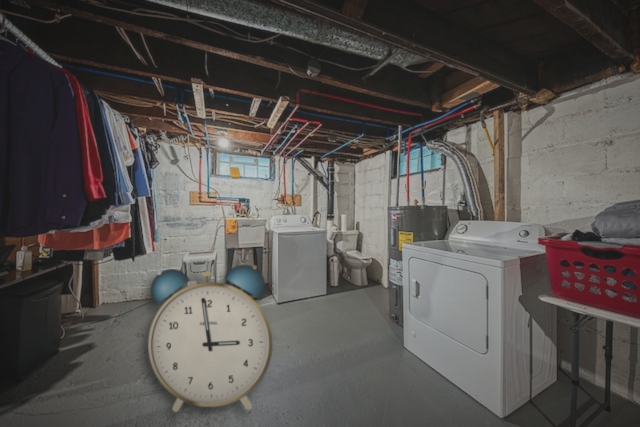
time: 2:59
